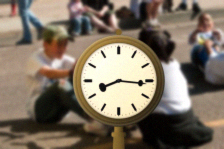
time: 8:16
